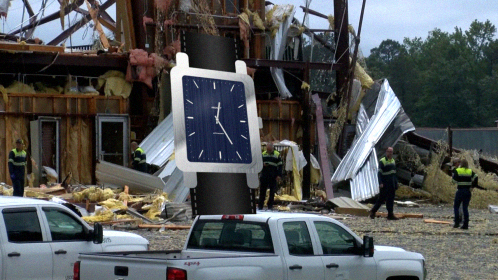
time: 12:25
